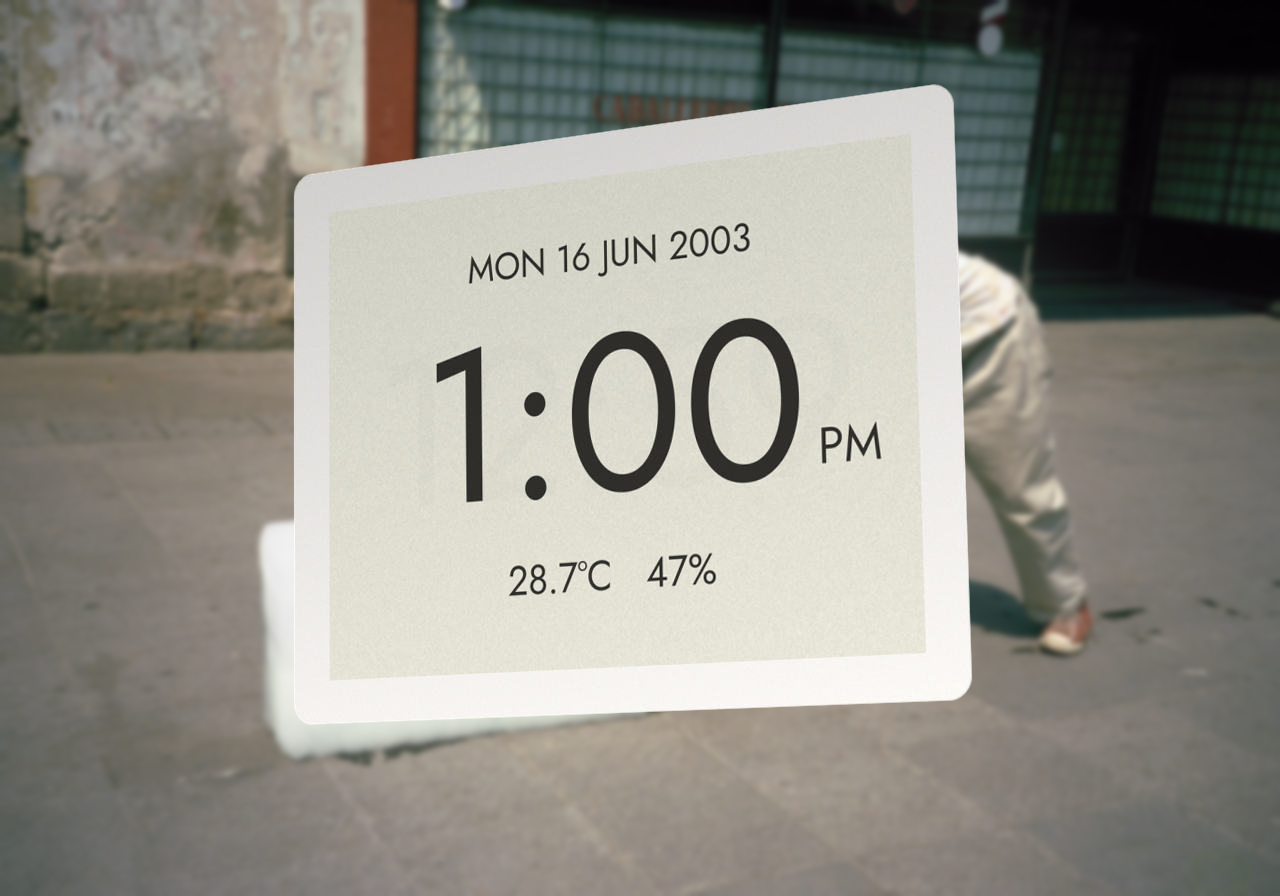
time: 1:00
